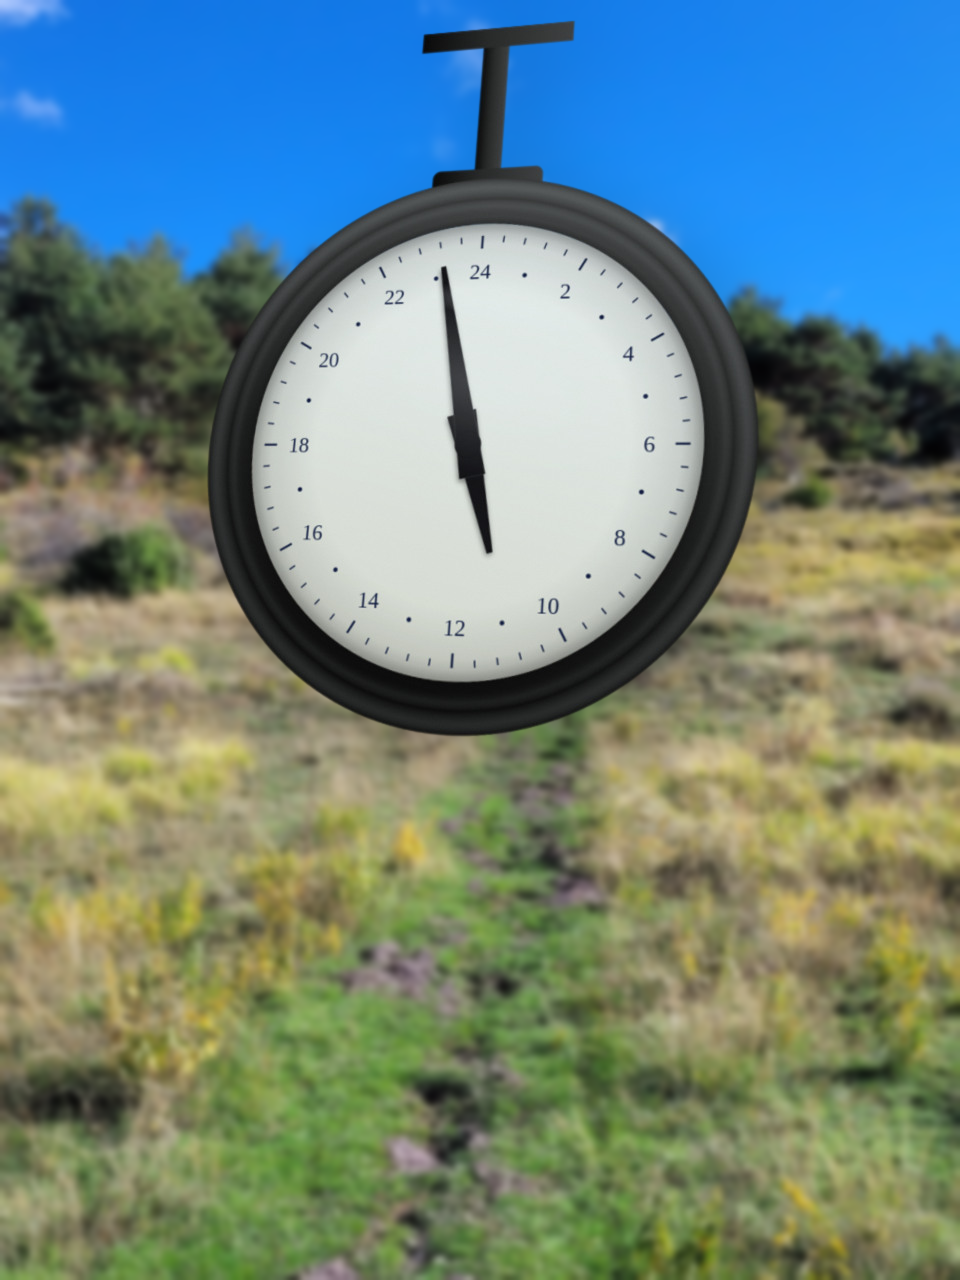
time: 10:58
